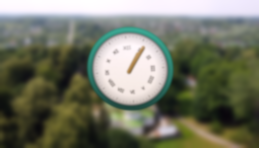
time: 1:06
